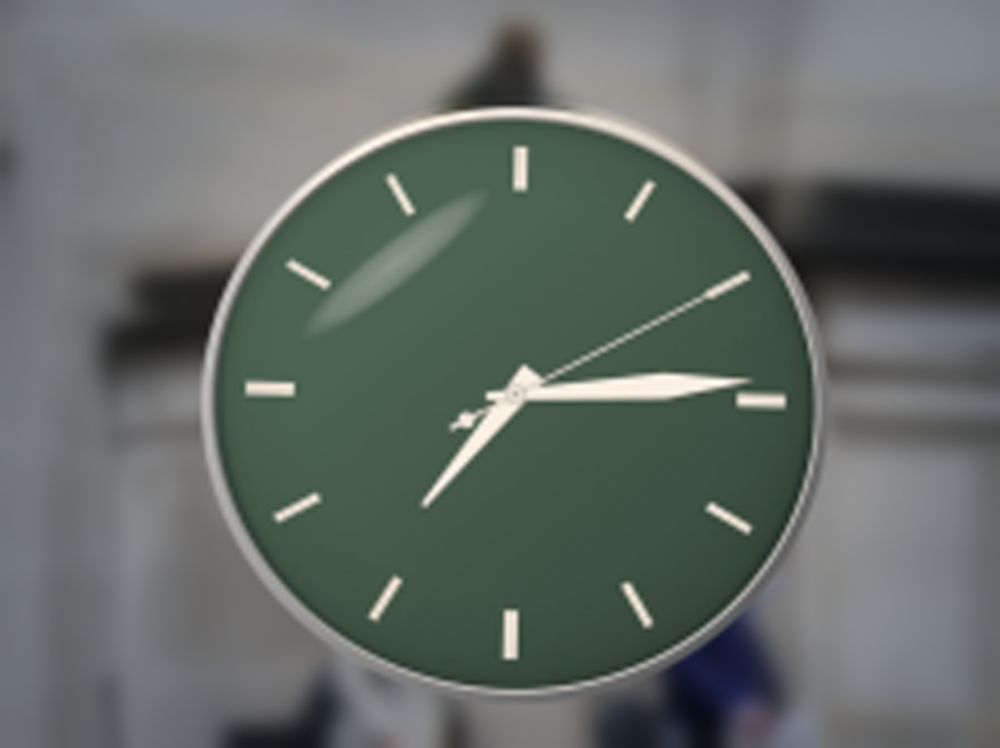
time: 7:14:10
